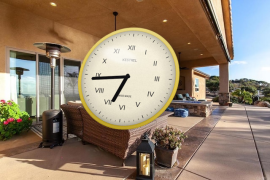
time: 6:44
